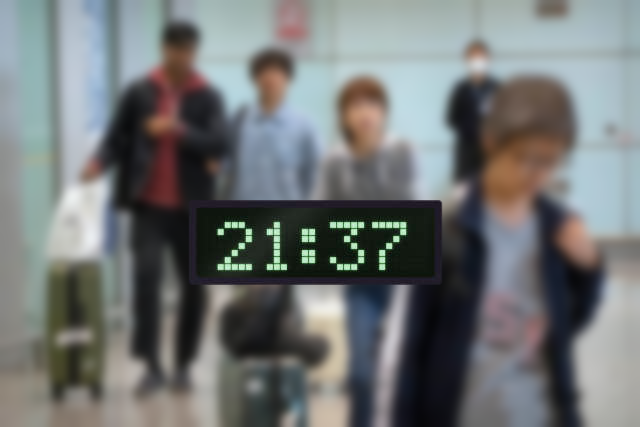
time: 21:37
